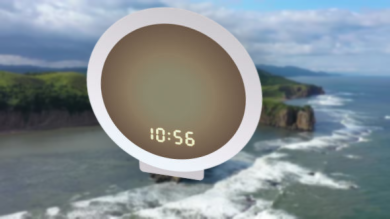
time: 10:56
